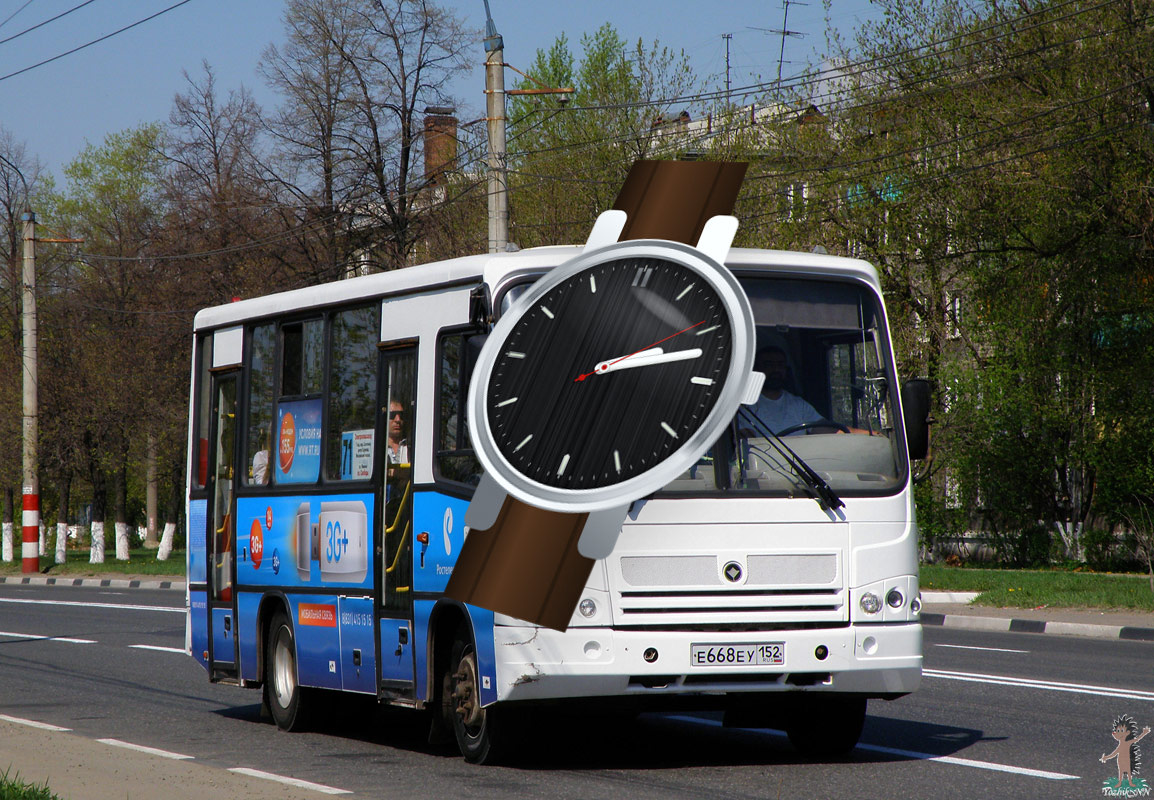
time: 2:12:09
